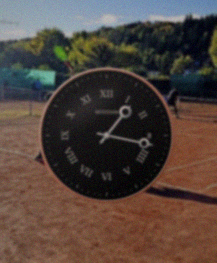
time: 1:17
